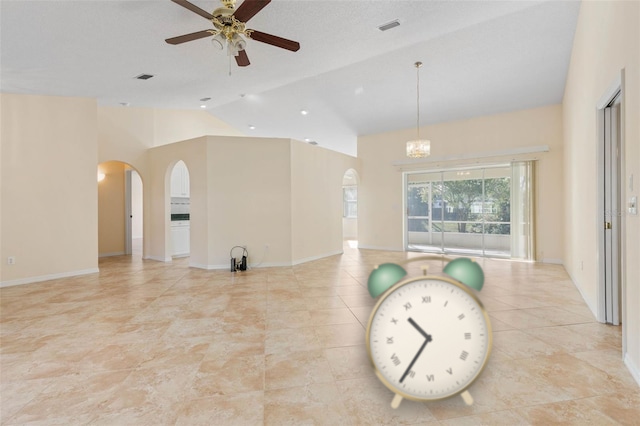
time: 10:36
